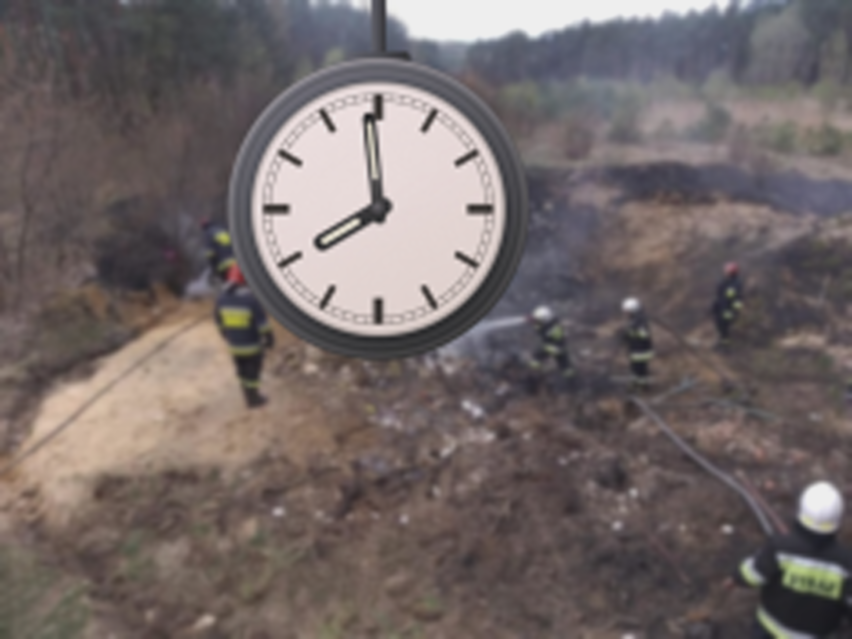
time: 7:59
